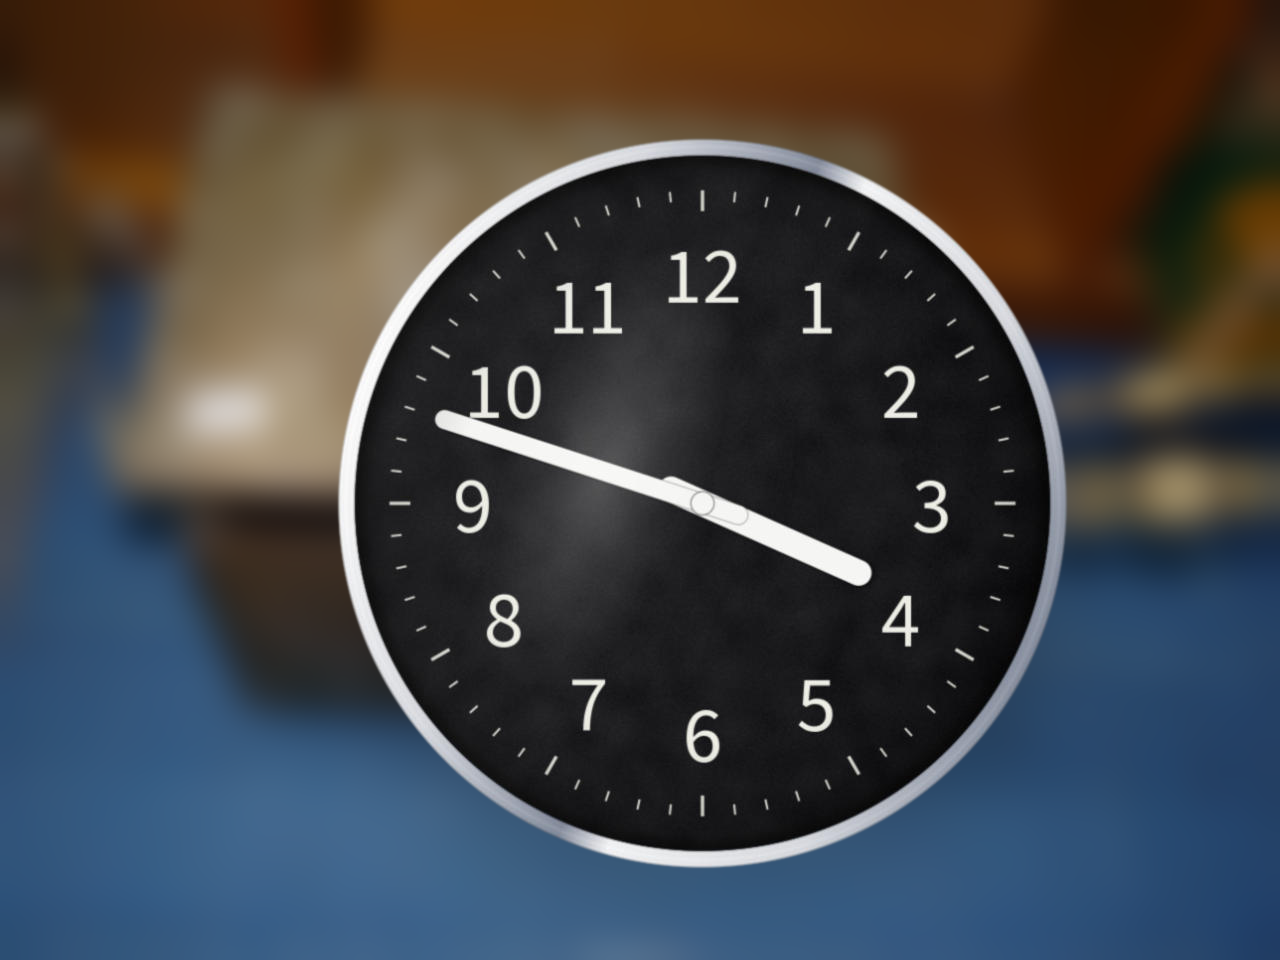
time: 3:48
